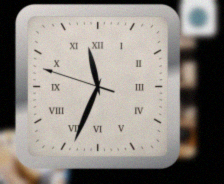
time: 11:33:48
